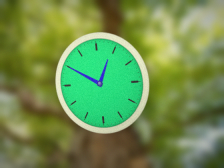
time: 12:50
